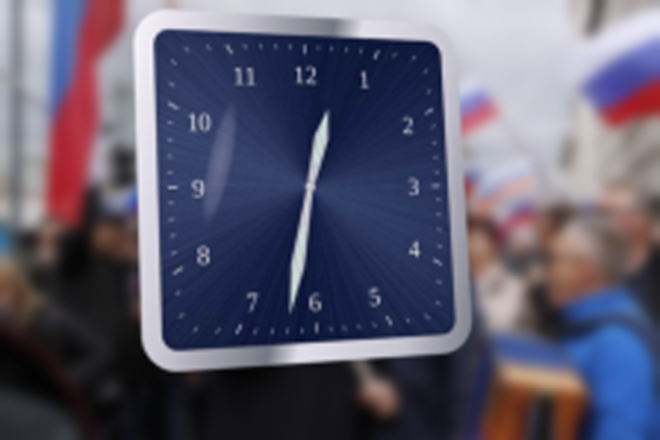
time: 12:32
